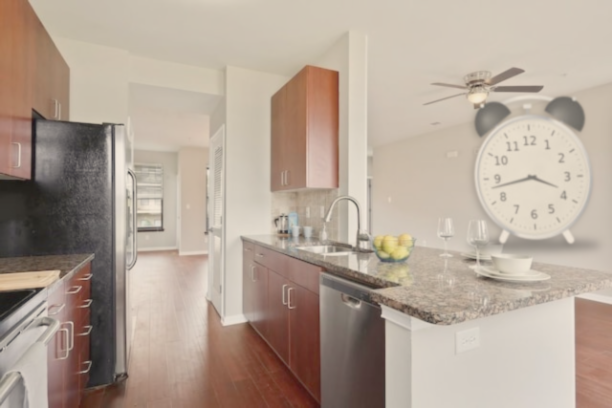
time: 3:43
